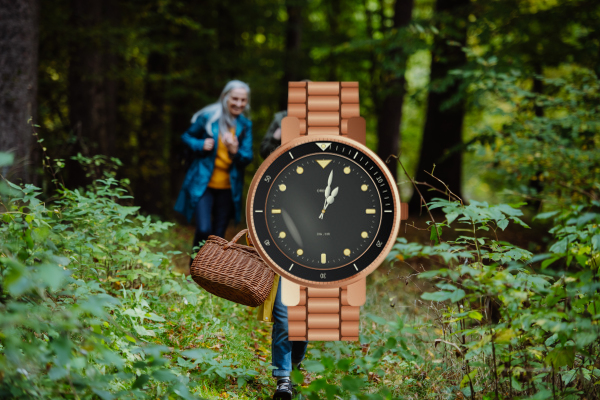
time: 1:02
